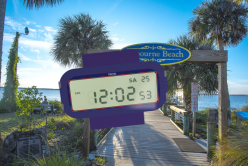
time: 12:02:53
